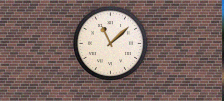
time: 11:08
